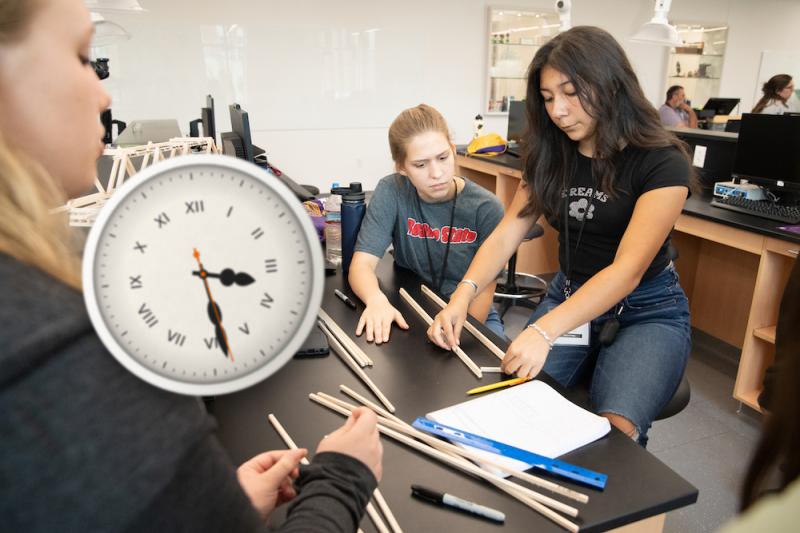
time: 3:28:28
